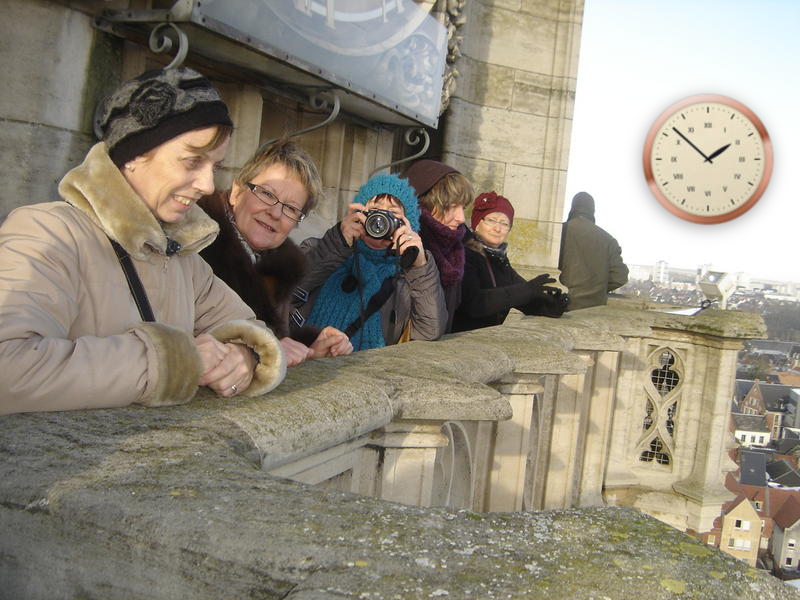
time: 1:52
